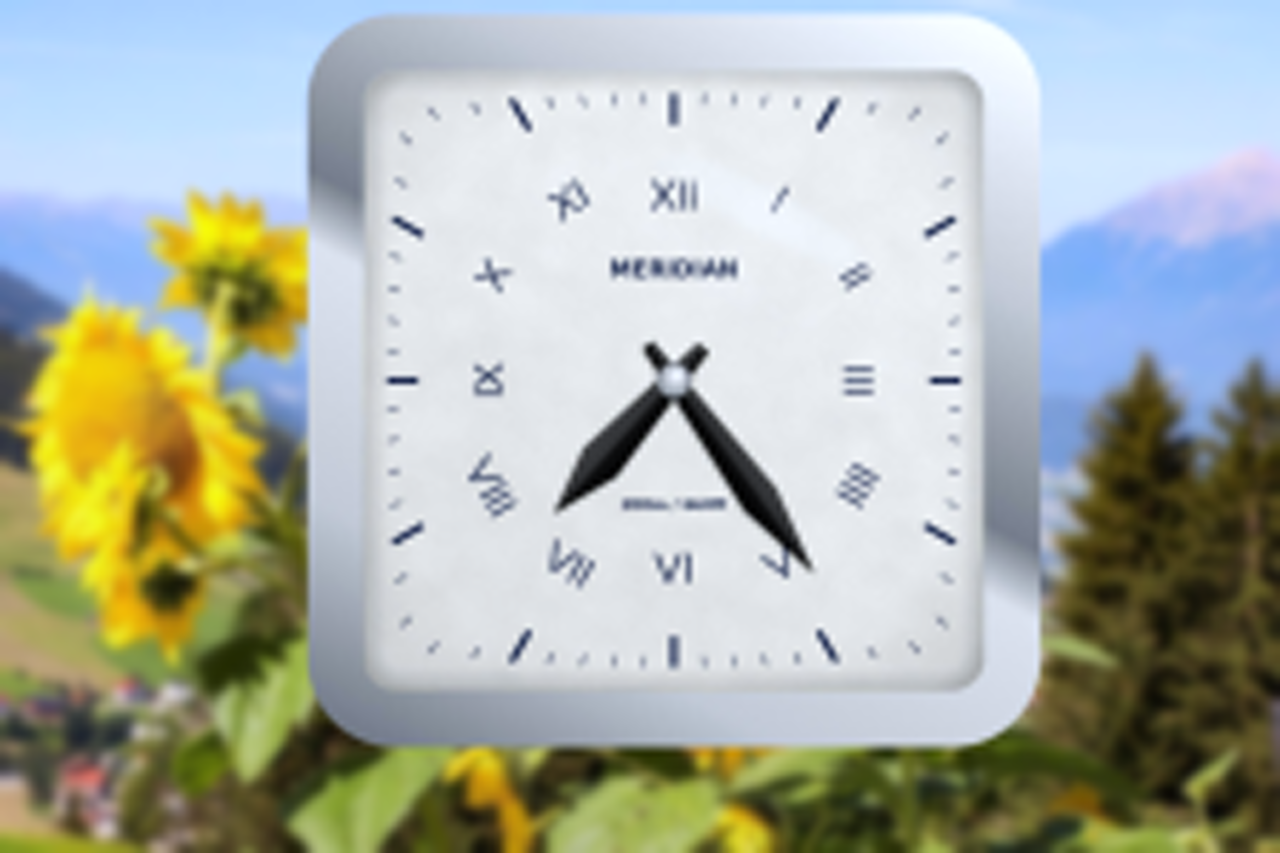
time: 7:24
